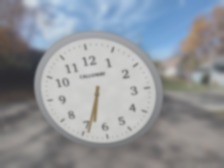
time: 6:34
